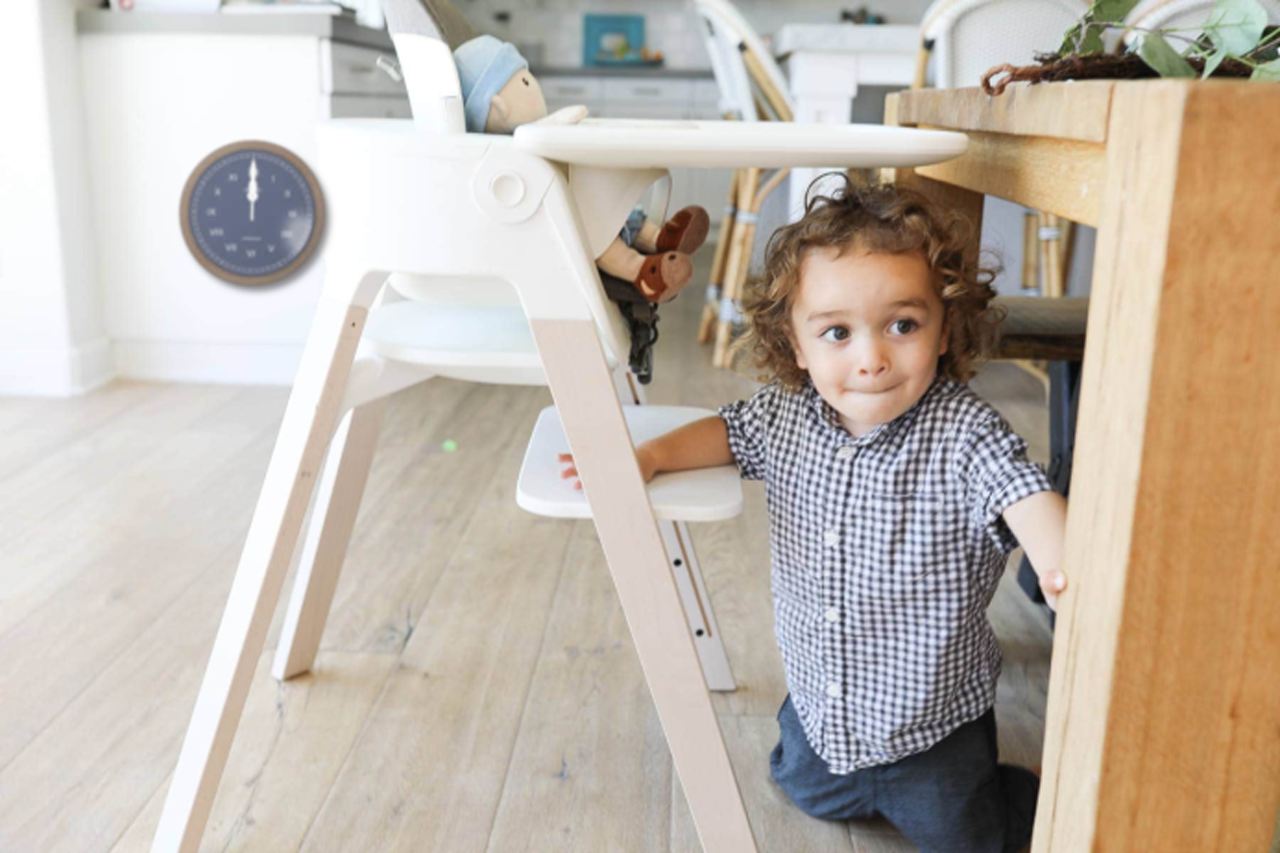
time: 12:00
